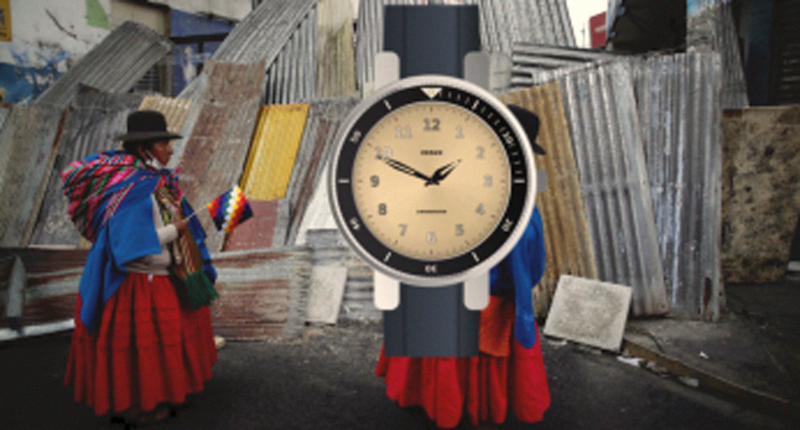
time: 1:49
